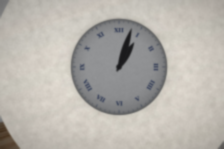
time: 1:03
